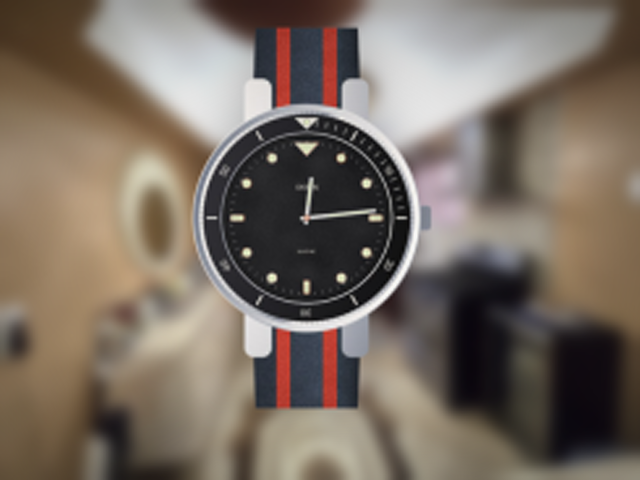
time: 12:14
